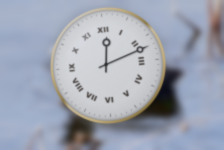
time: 12:12
